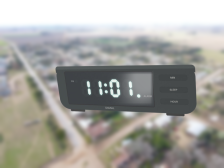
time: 11:01
